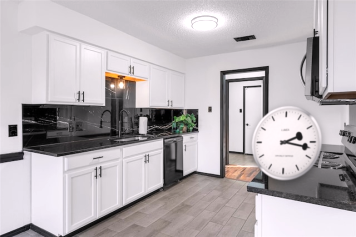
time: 2:17
